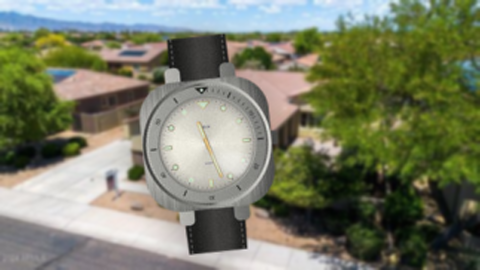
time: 11:27
